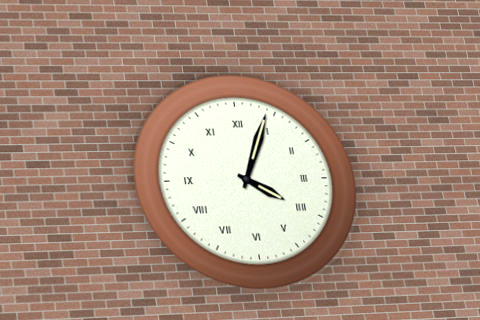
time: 4:04
